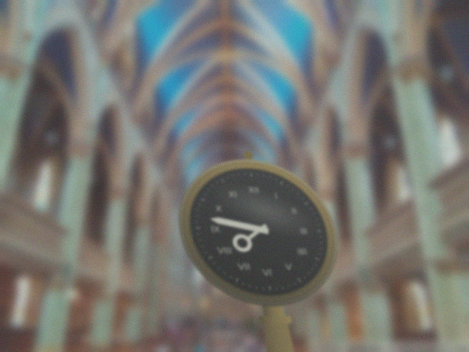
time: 7:47
